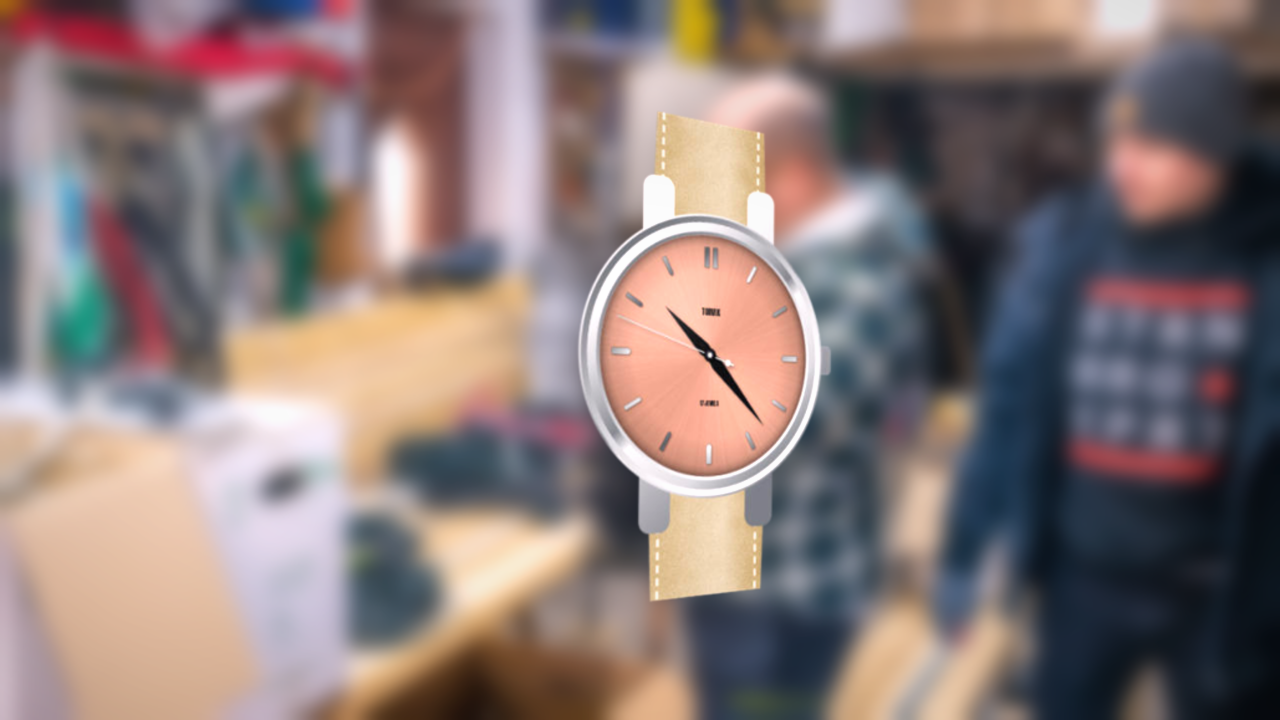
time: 10:22:48
